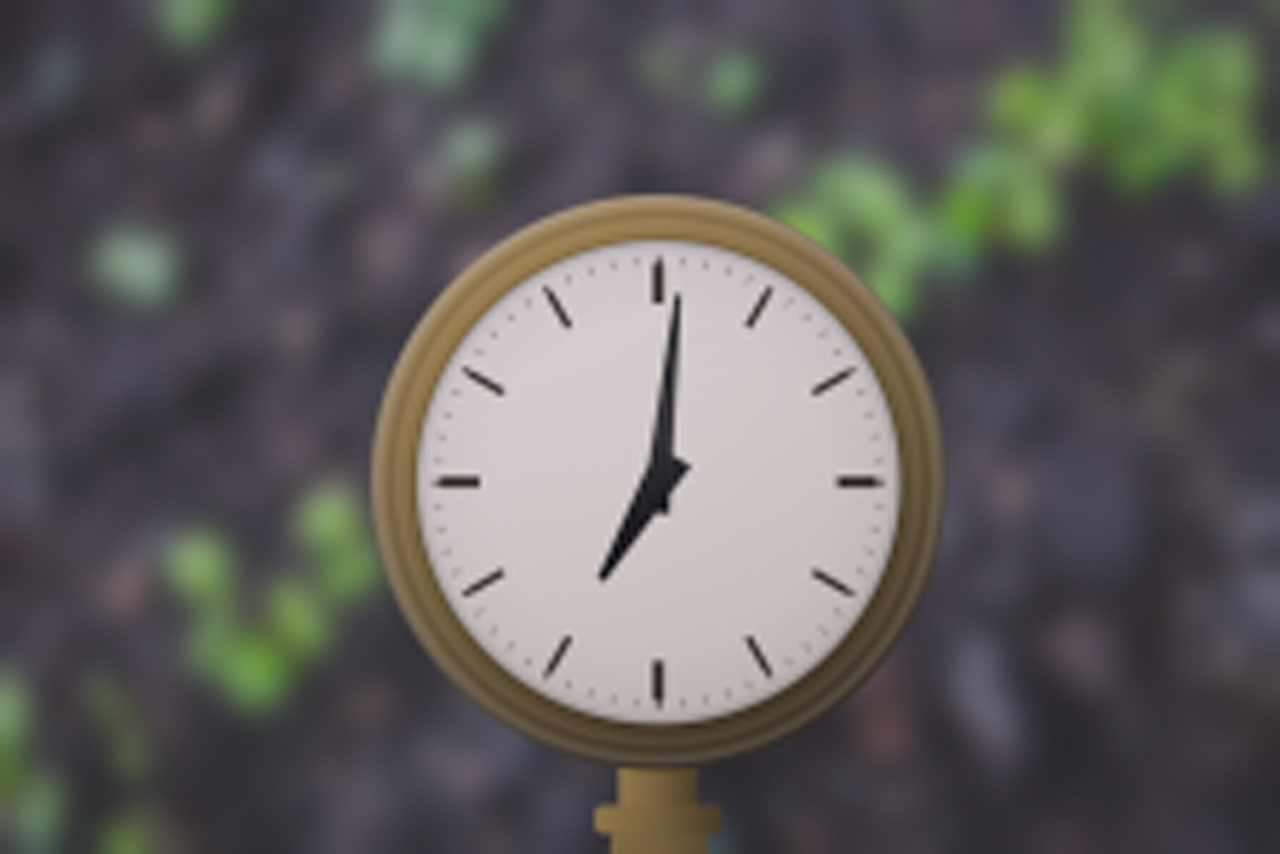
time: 7:01
